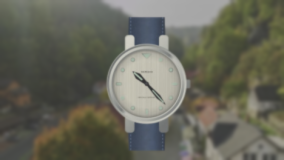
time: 10:23
